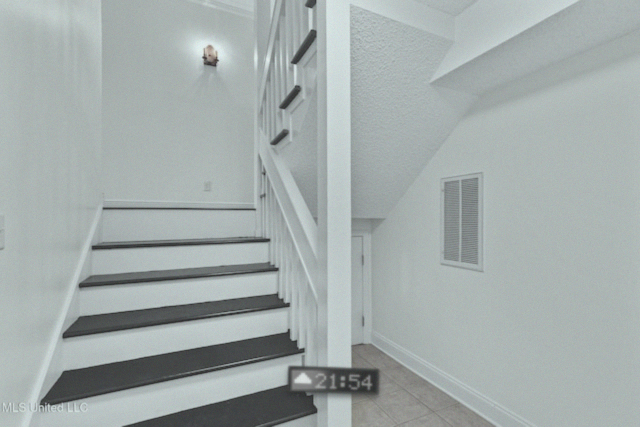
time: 21:54
